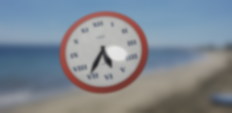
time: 5:36
